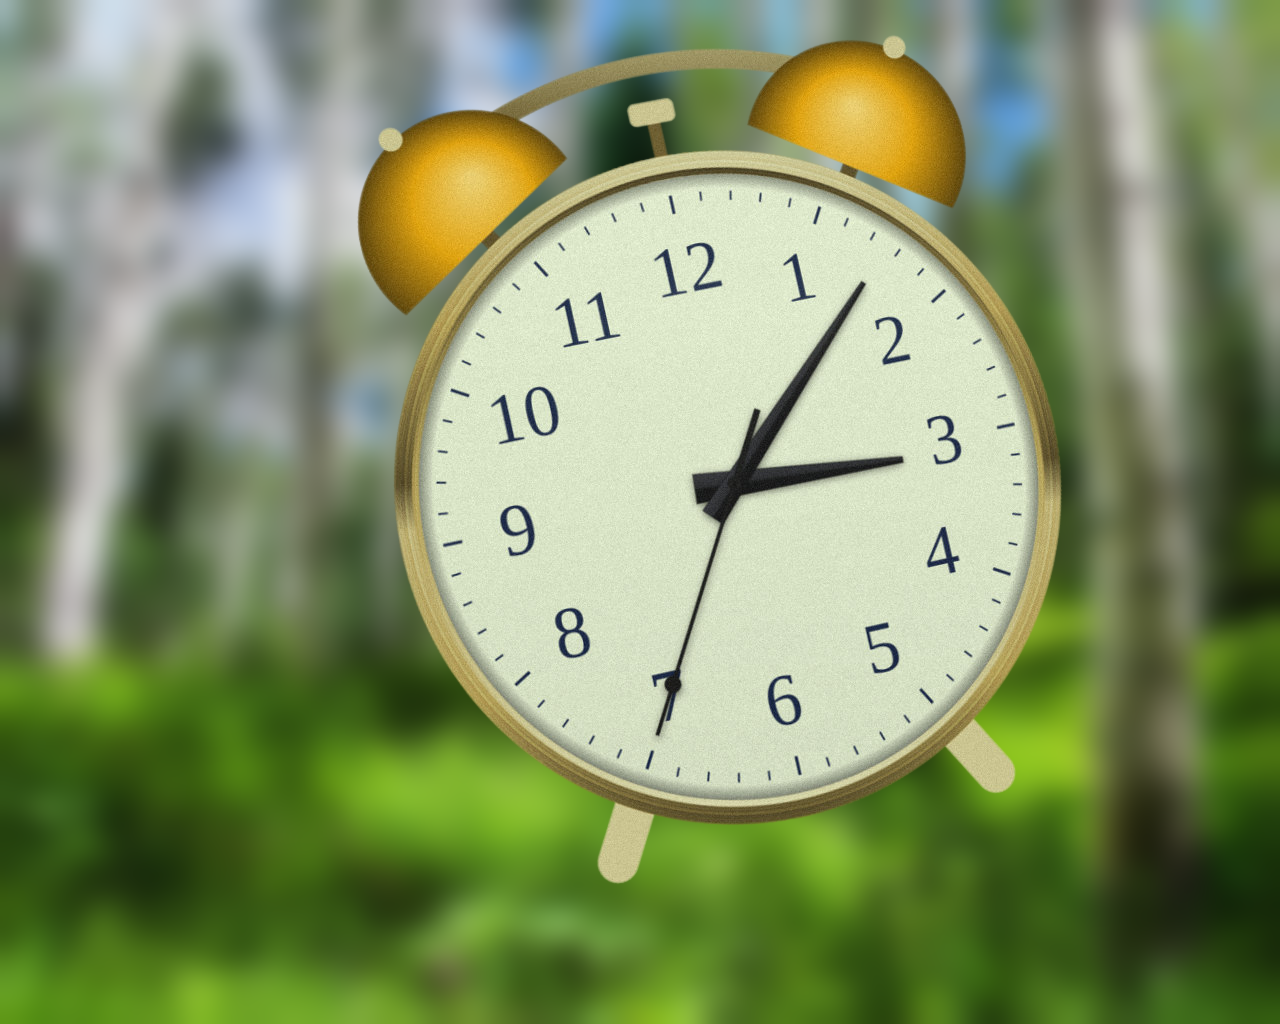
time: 3:07:35
